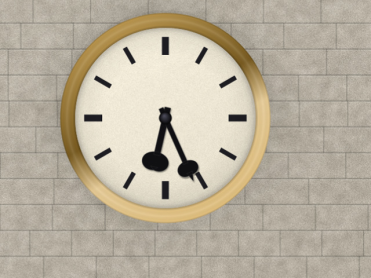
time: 6:26
